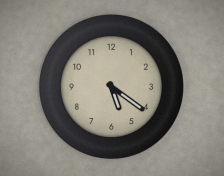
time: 5:21
